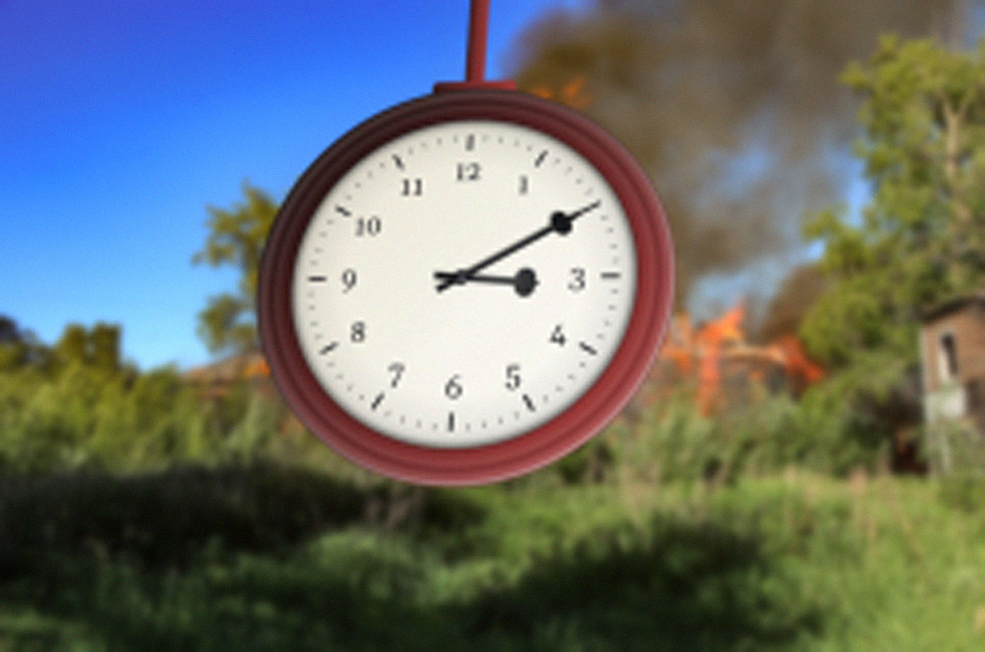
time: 3:10
